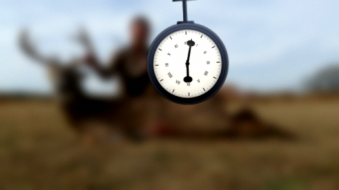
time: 6:02
